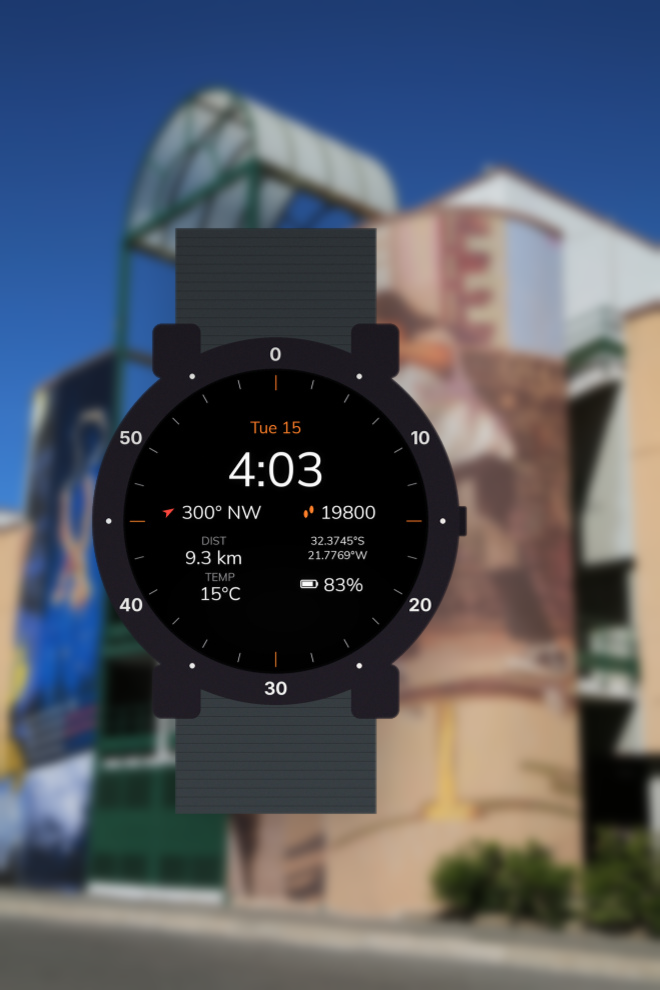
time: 4:03
